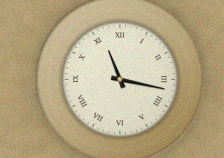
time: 11:17
